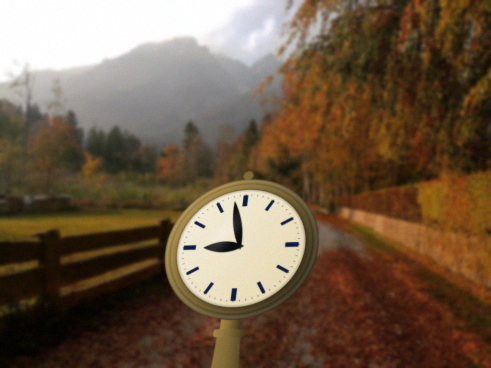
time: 8:58
